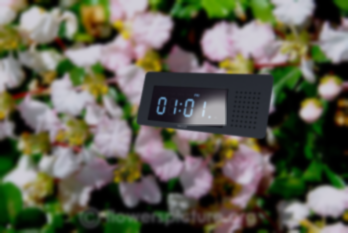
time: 1:01
